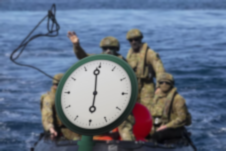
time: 5:59
